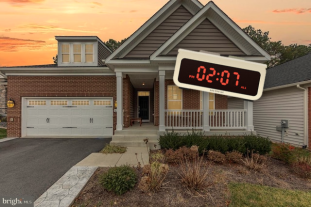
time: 2:07
